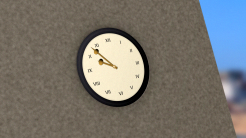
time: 9:53
